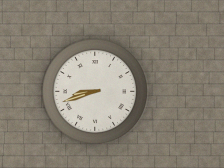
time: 8:42
